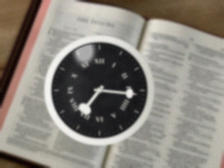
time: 7:16
